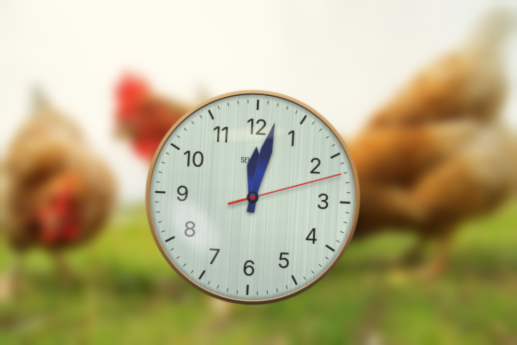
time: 12:02:12
